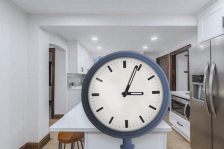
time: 3:04
